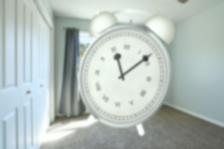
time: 11:08
